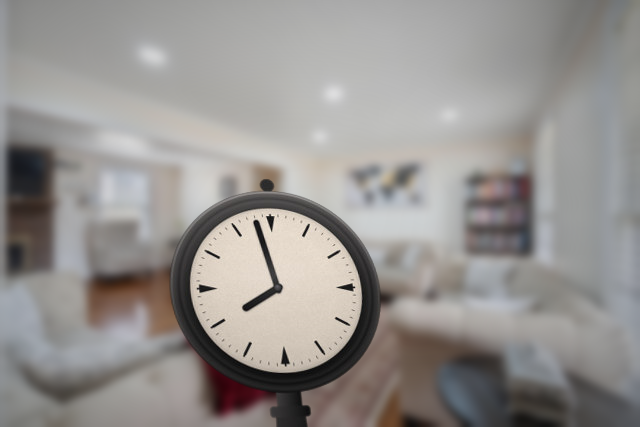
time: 7:58
